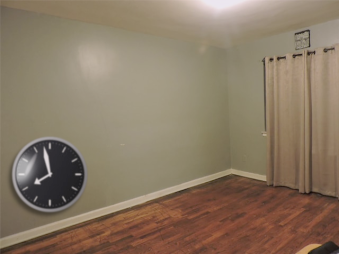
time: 7:58
